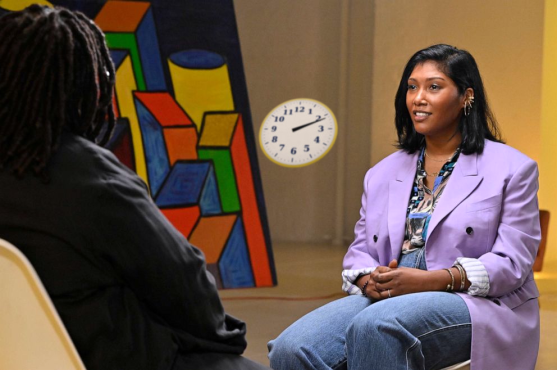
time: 2:11
